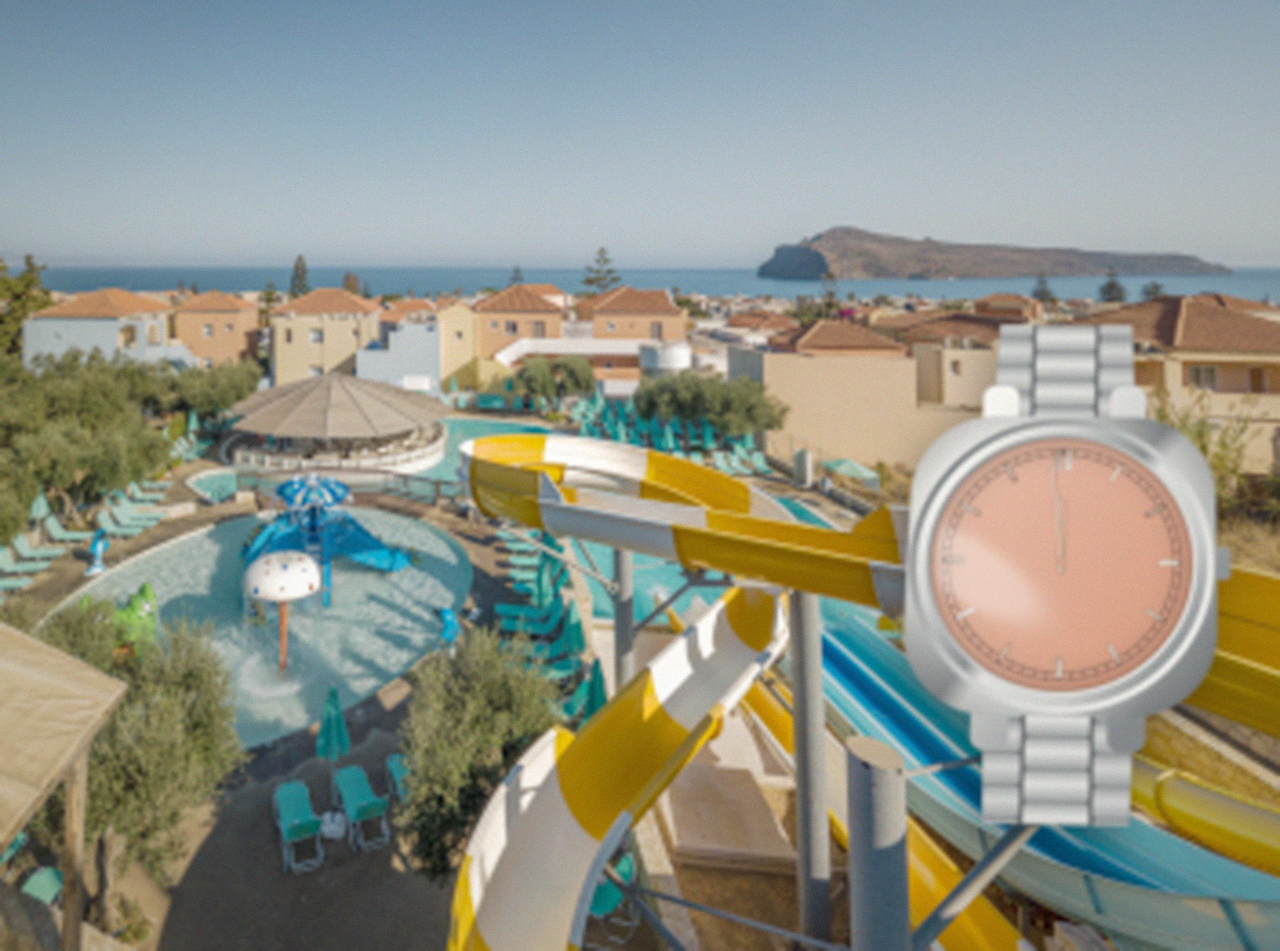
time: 11:59
